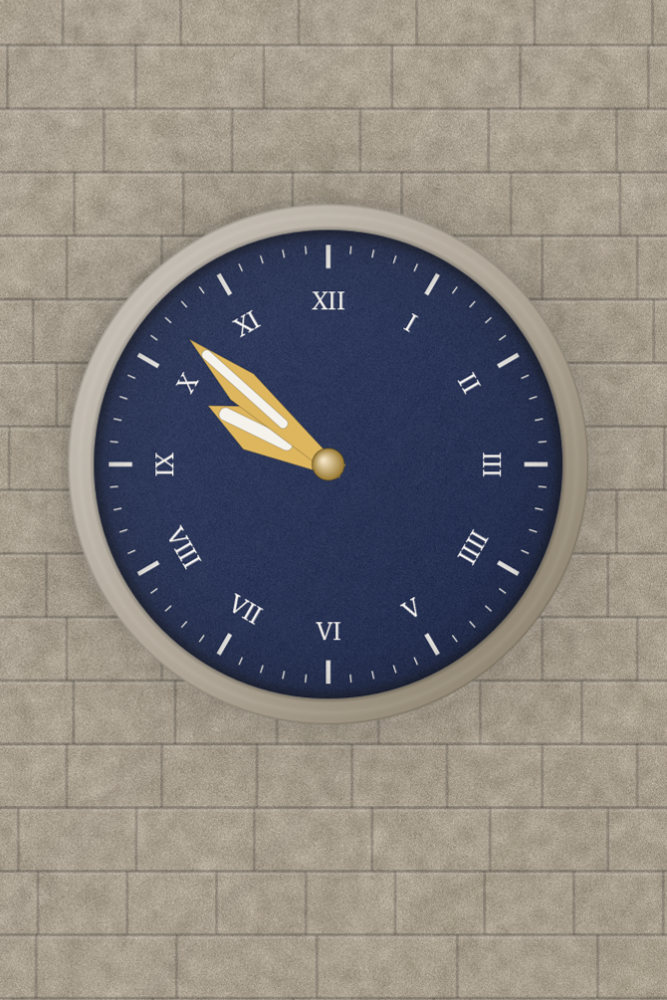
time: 9:52
